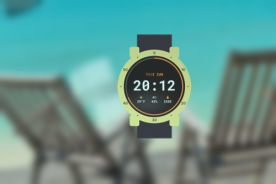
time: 20:12
